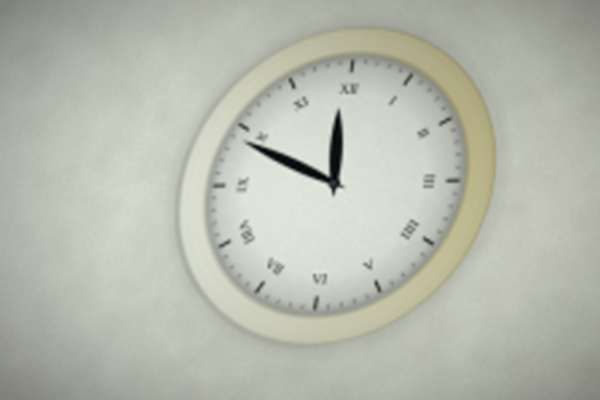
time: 11:49
